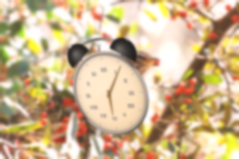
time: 6:06
